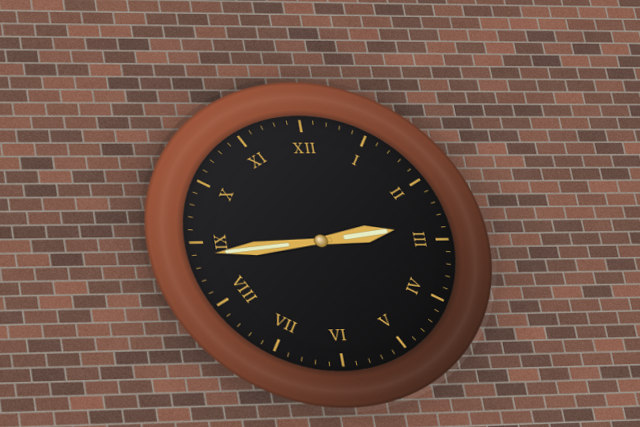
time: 2:44
